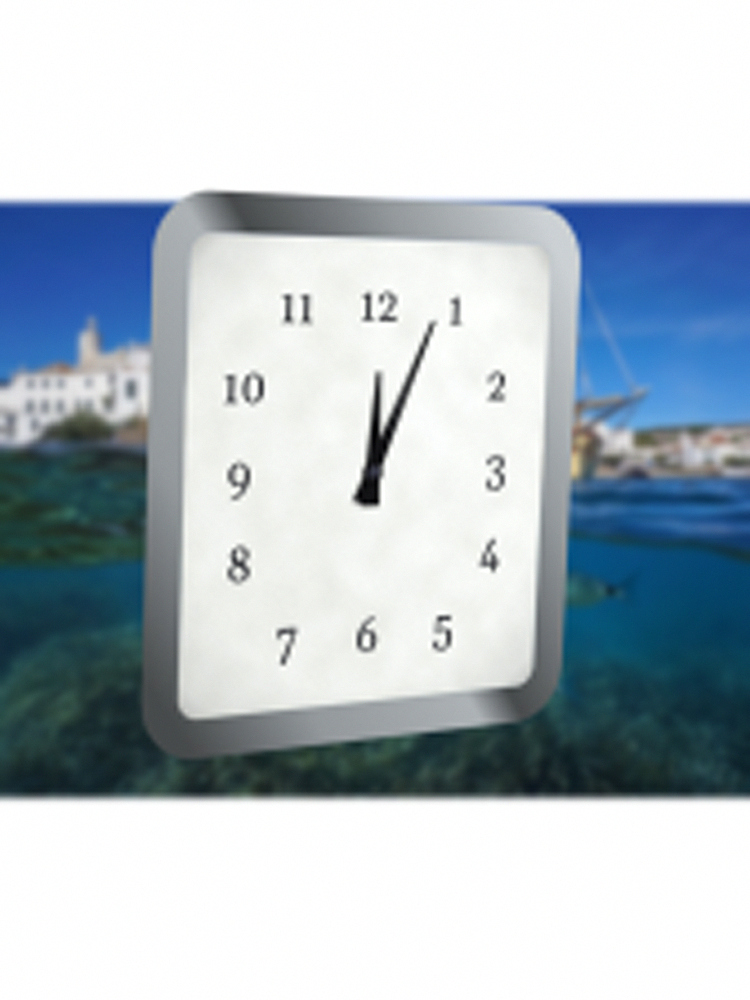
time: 12:04
